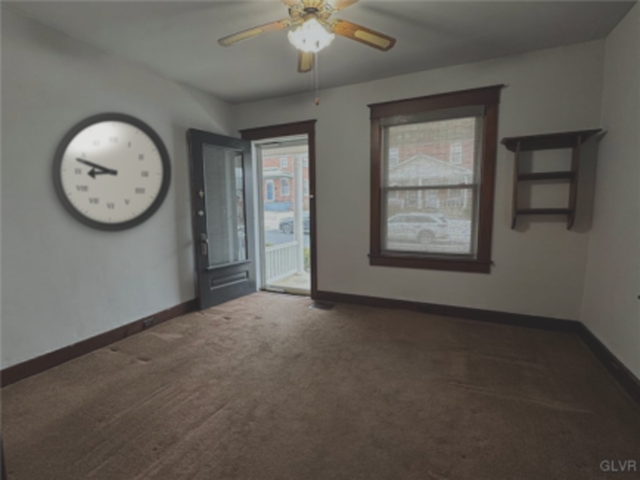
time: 8:48
